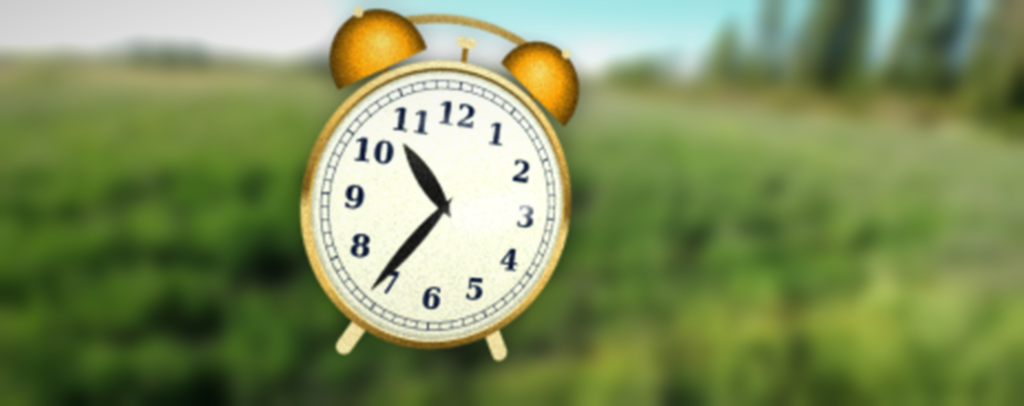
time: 10:36
